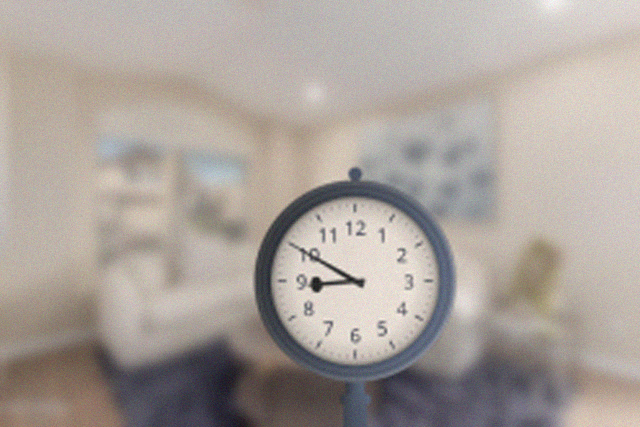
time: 8:50
